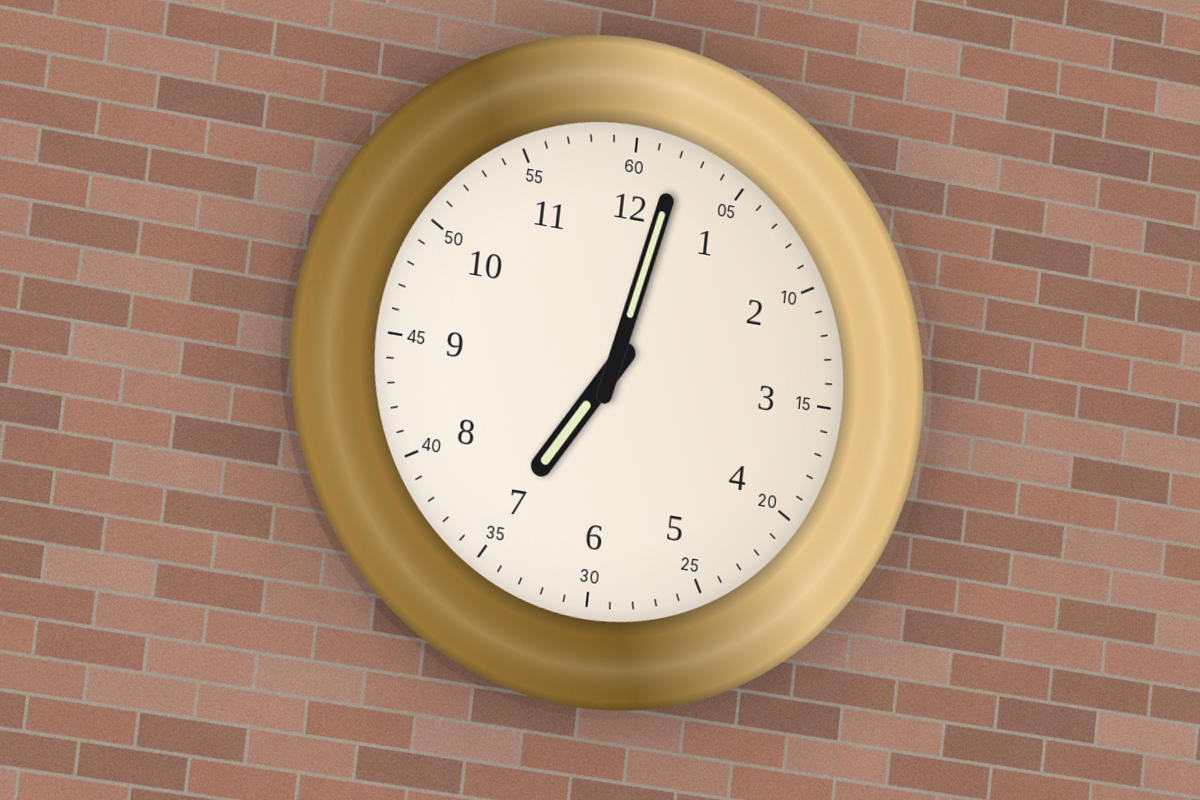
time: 7:02
